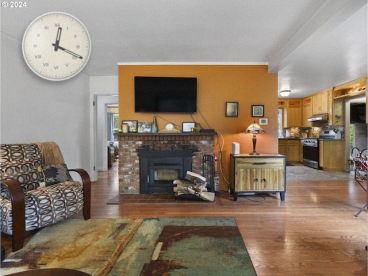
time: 12:19
